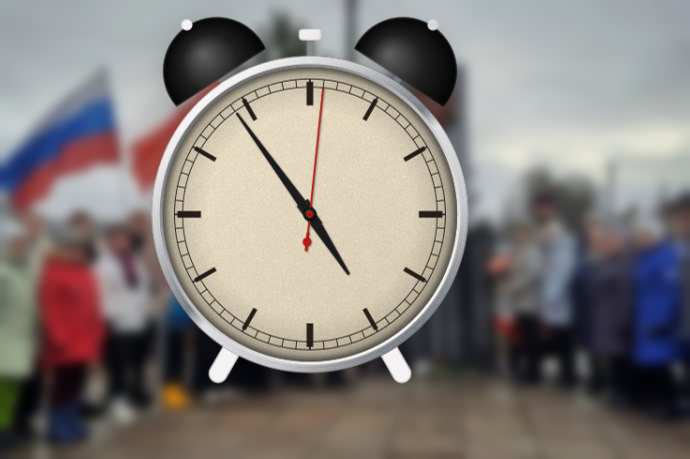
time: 4:54:01
